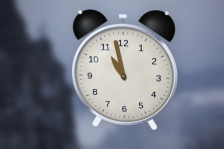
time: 10:58
